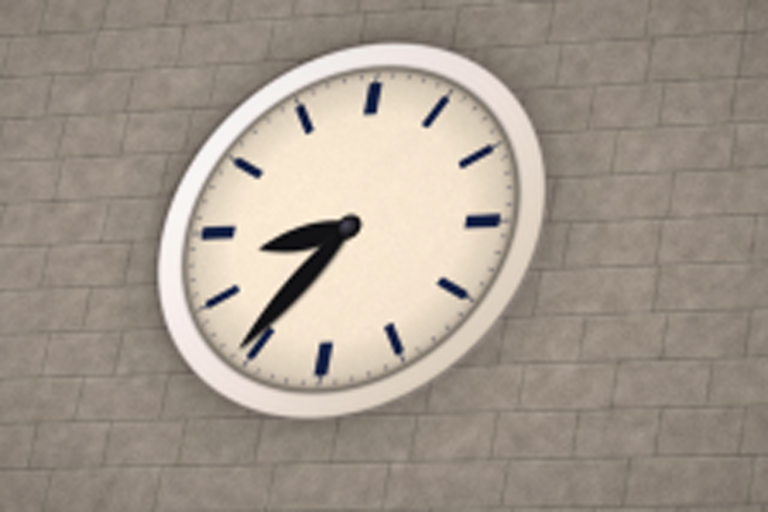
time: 8:36
